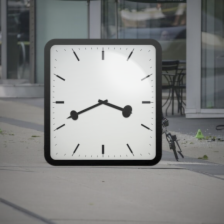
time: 3:41
